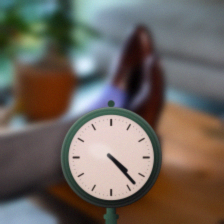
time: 4:23
